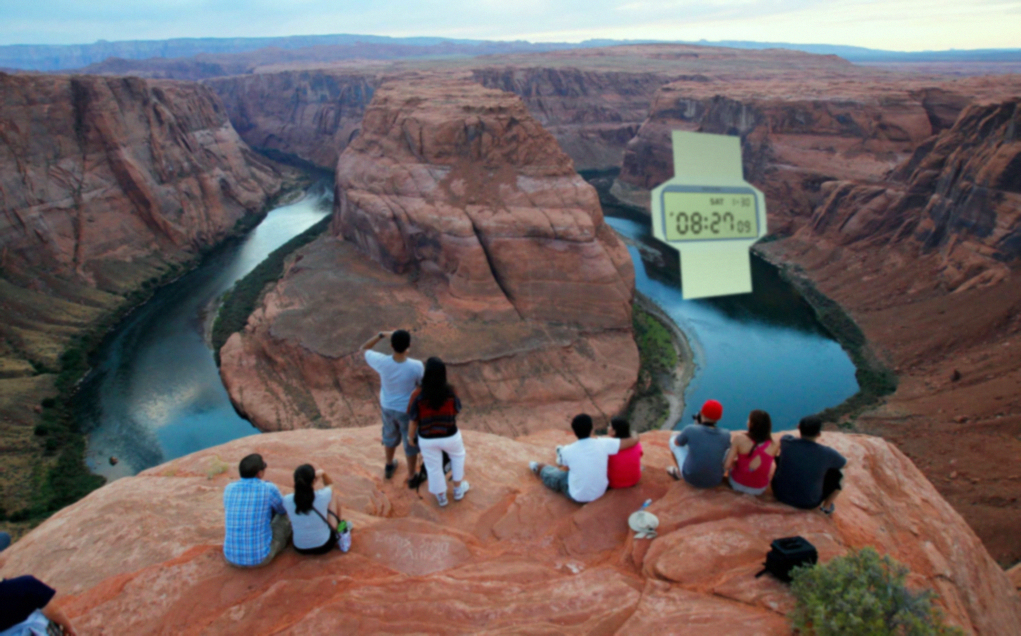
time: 8:27
